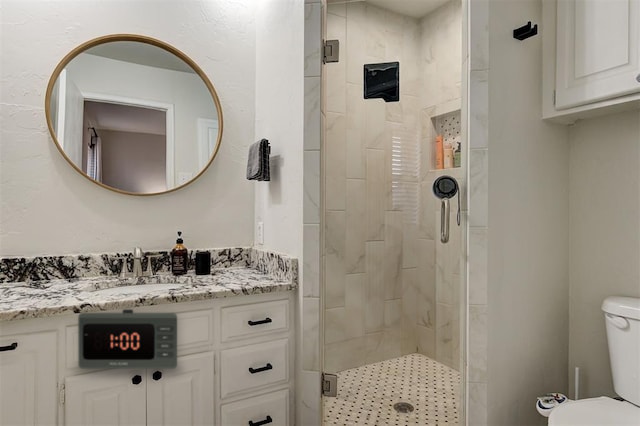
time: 1:00
